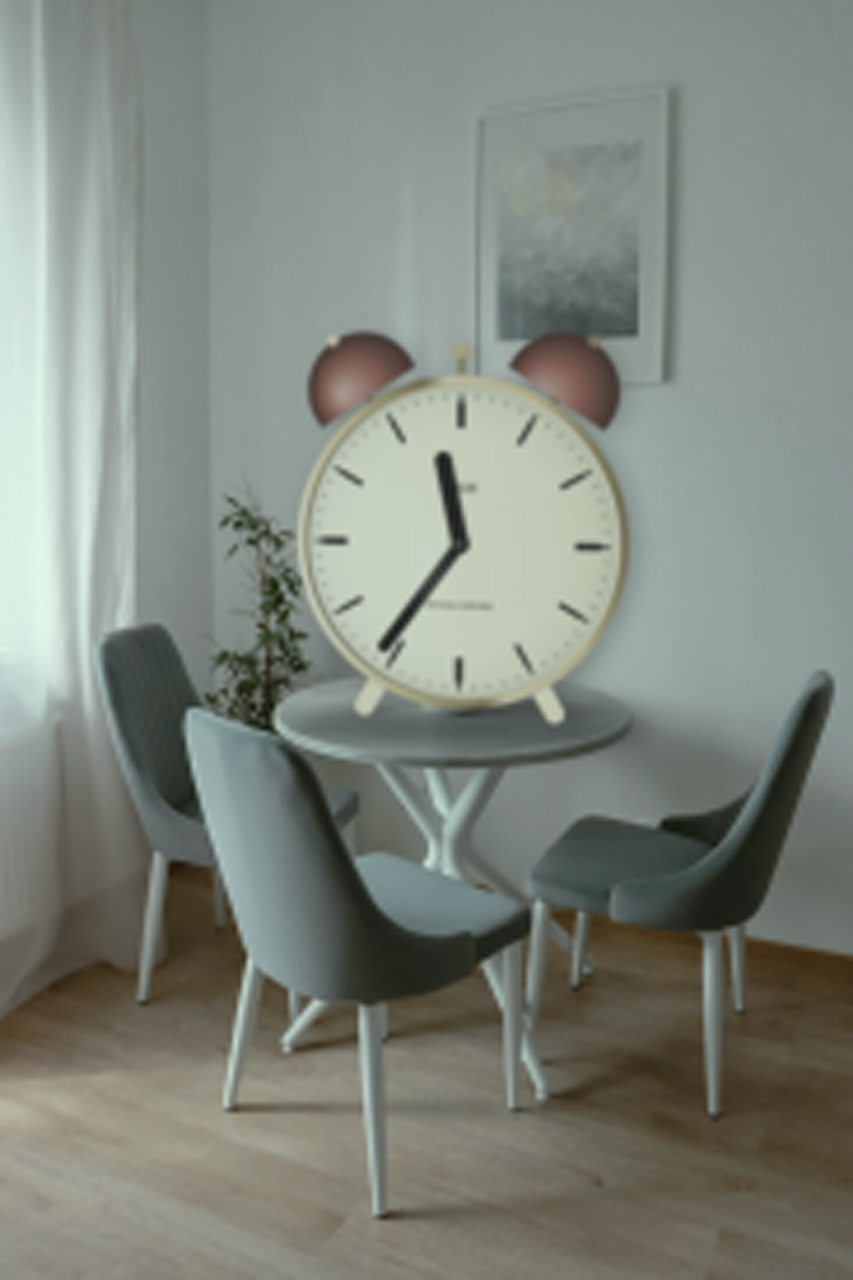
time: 11:36
